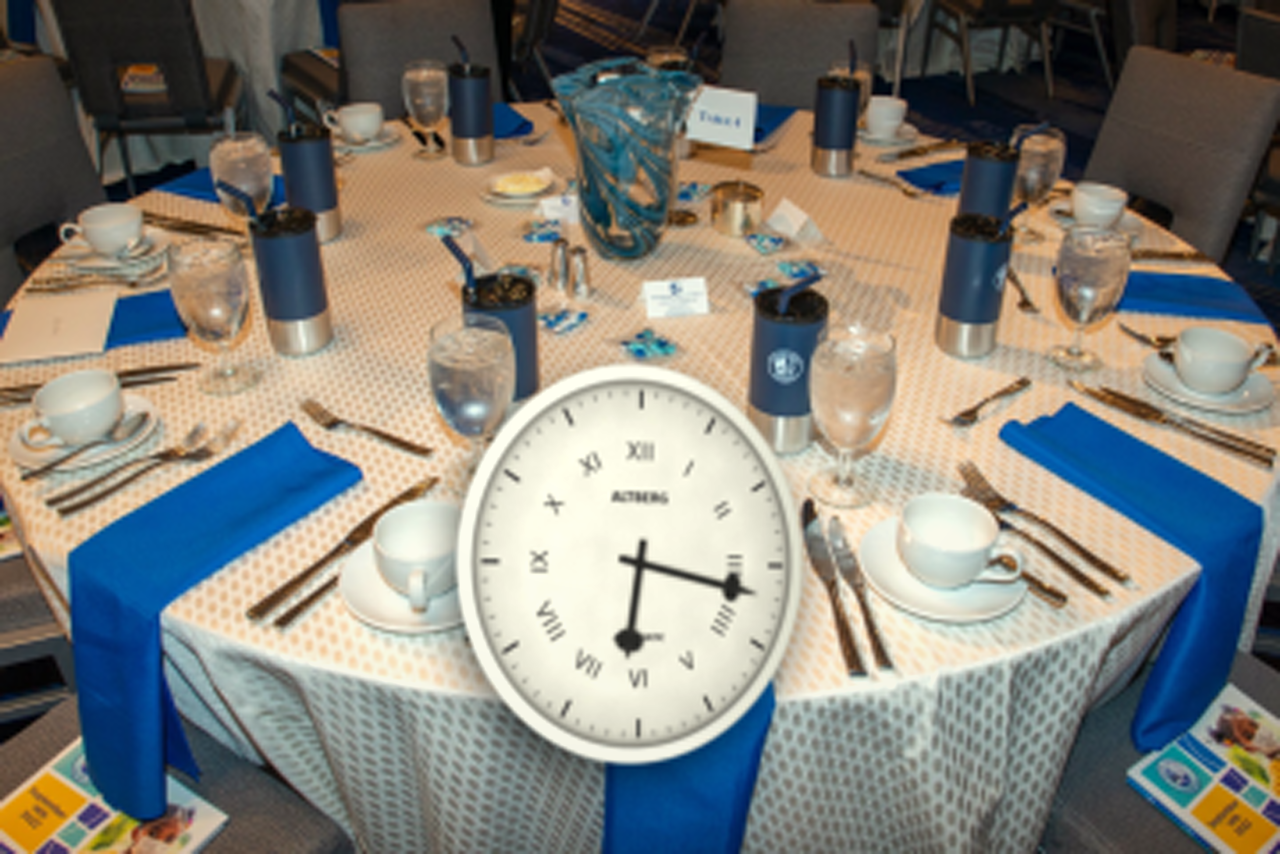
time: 6:17
